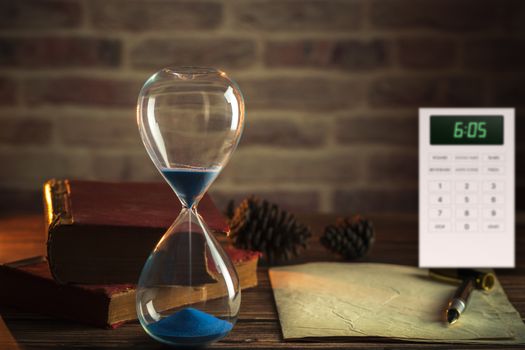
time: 6:05
